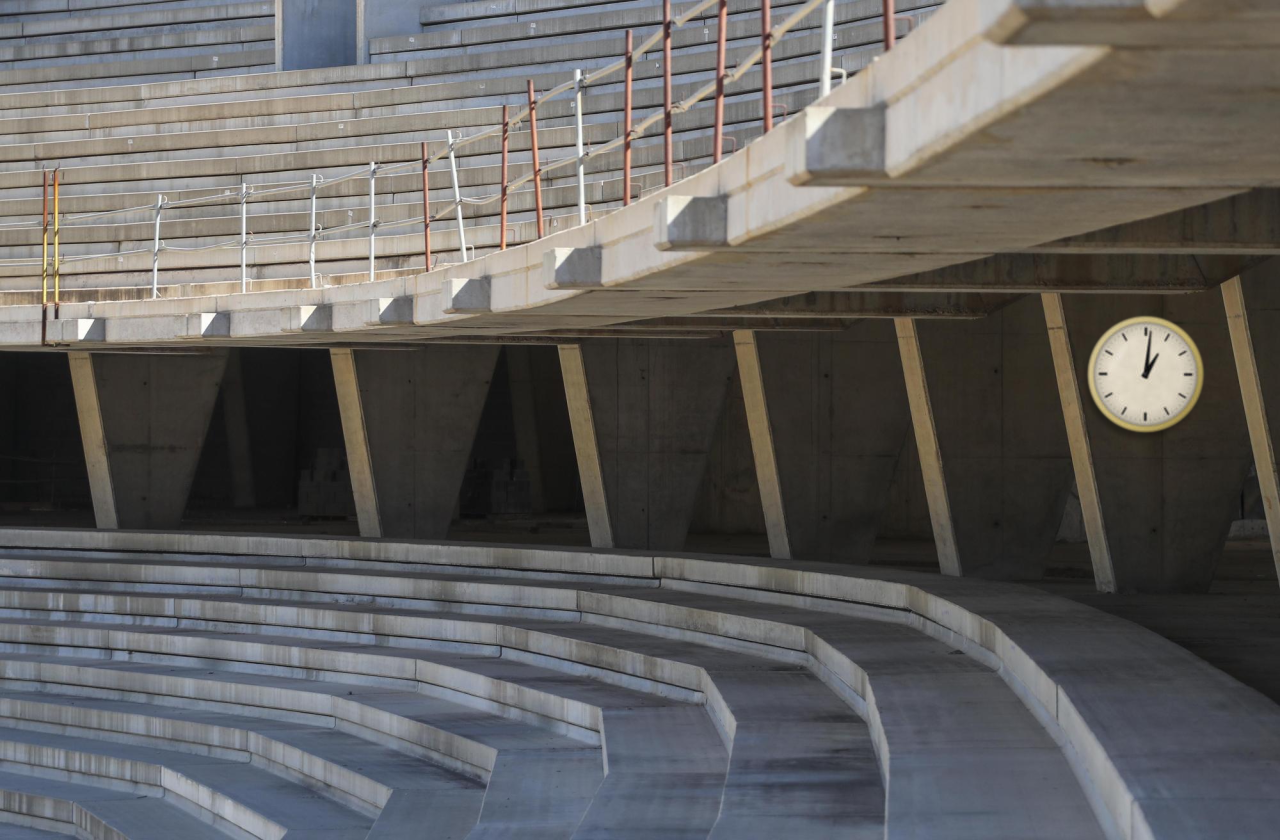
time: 1:01
